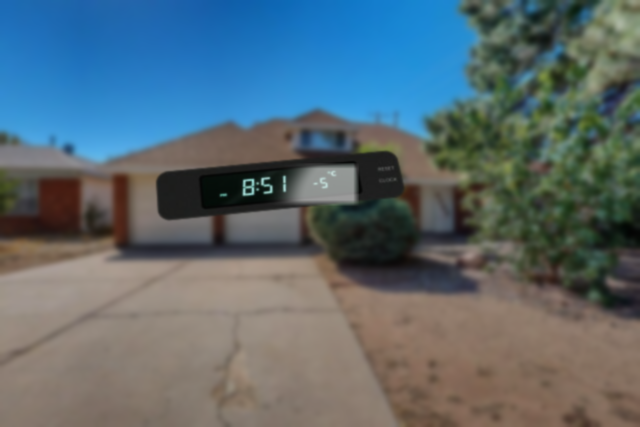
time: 8:51
